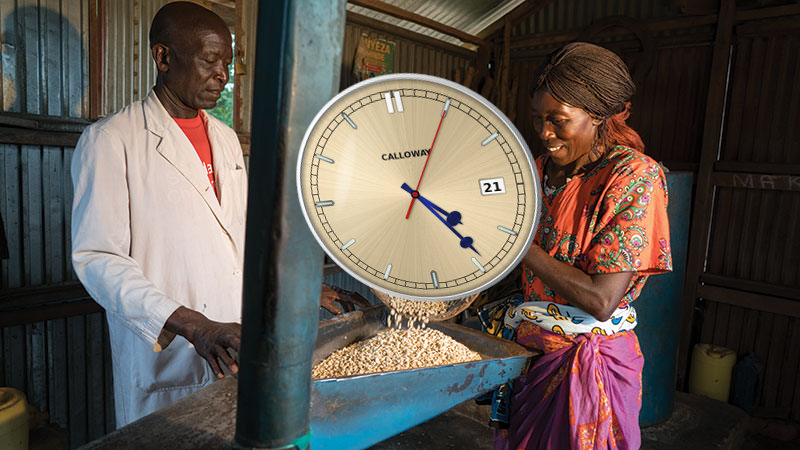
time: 4:24:05
